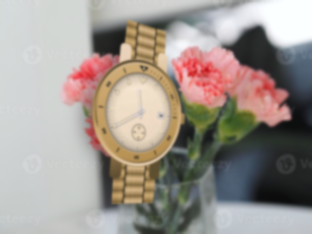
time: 11:40
